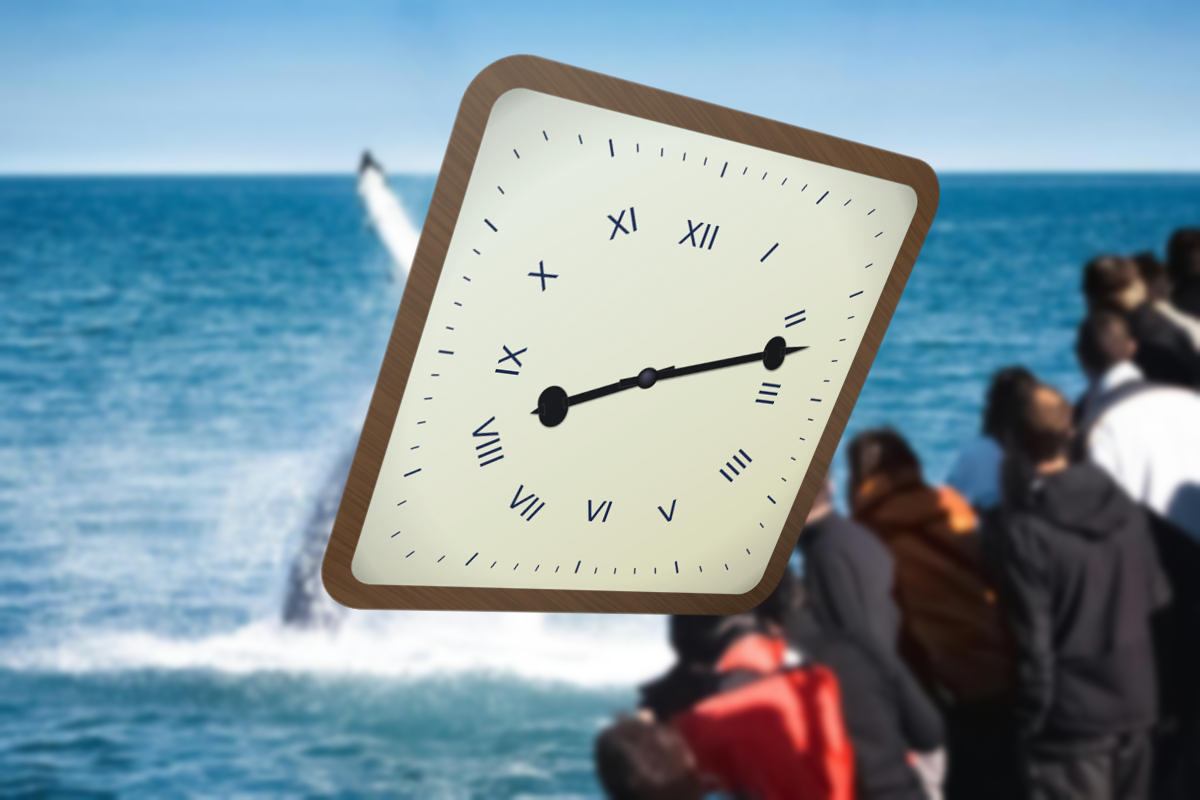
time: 8:12
